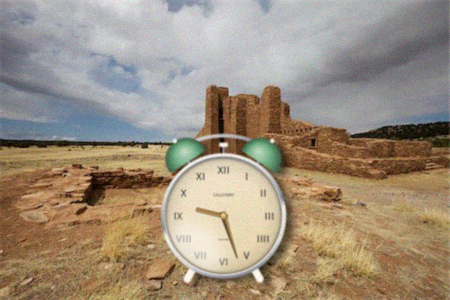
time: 9:27
